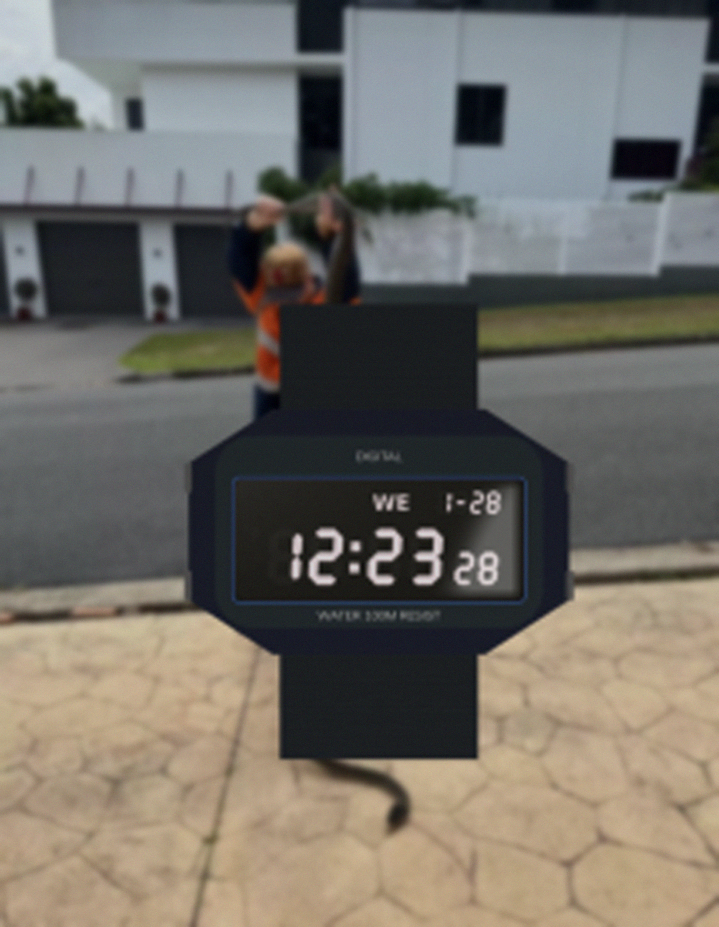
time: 12:23:28
